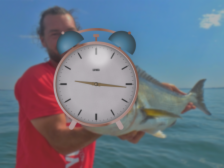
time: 9:16
